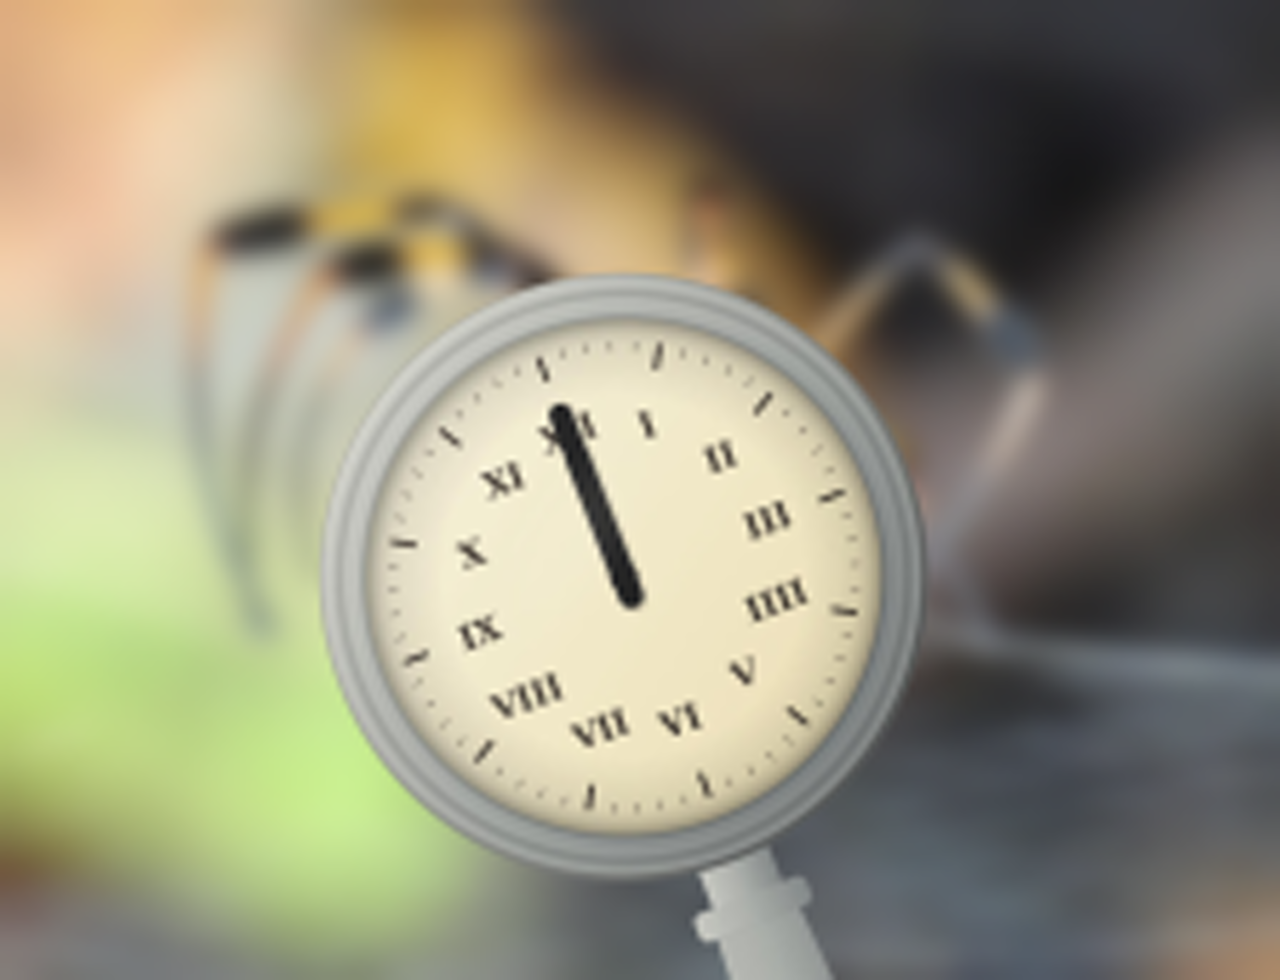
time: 12:00
